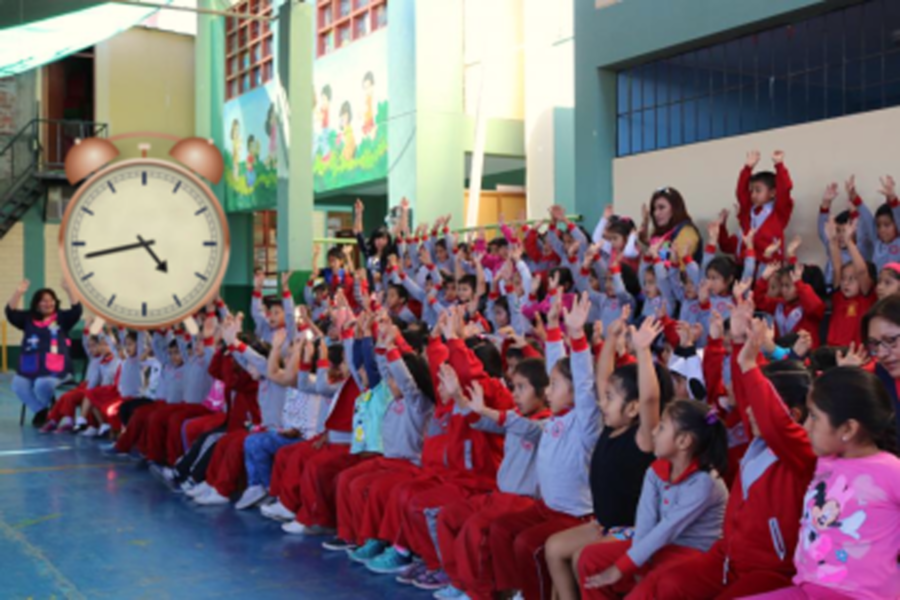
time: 4:43
